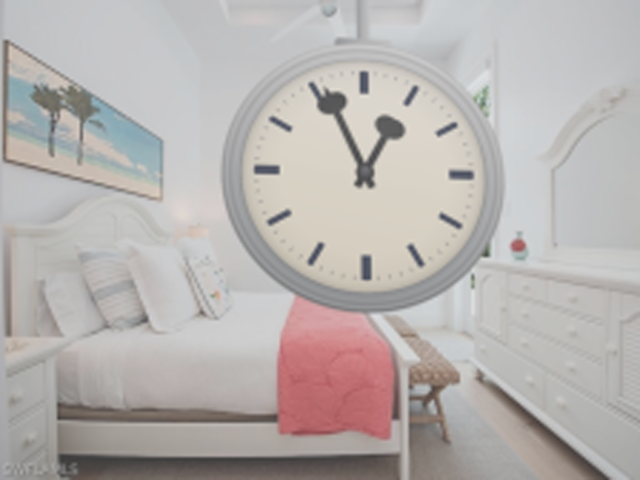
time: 12:56
